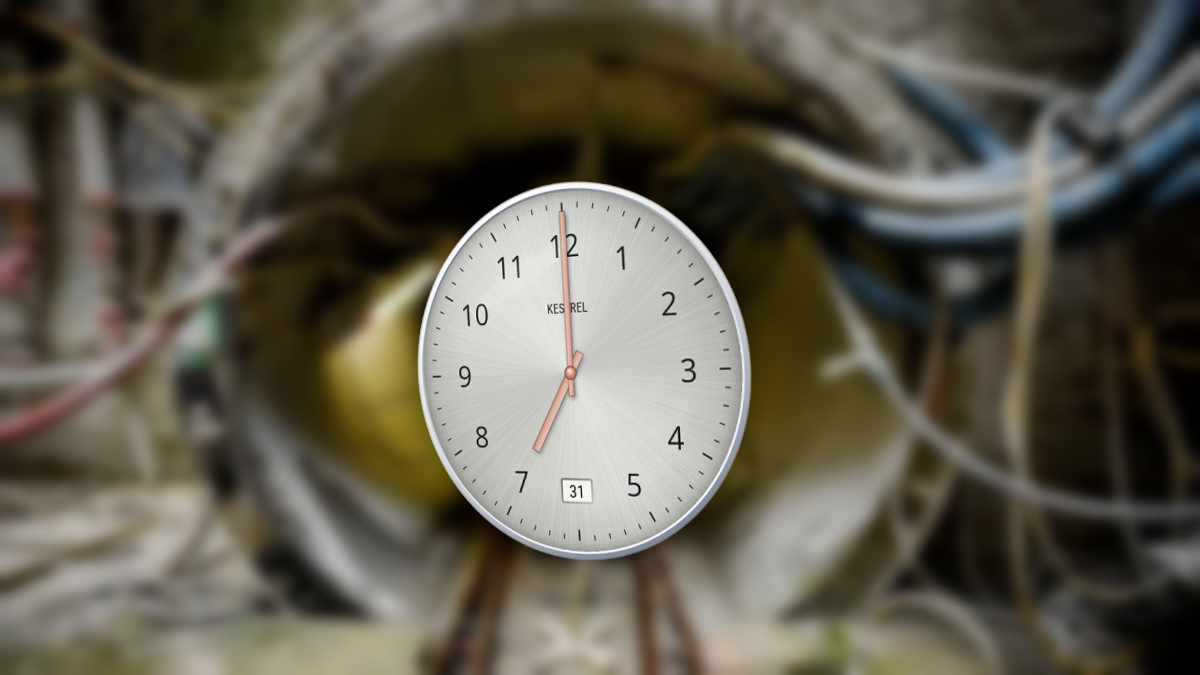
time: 7:00
